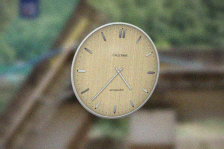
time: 4:37
